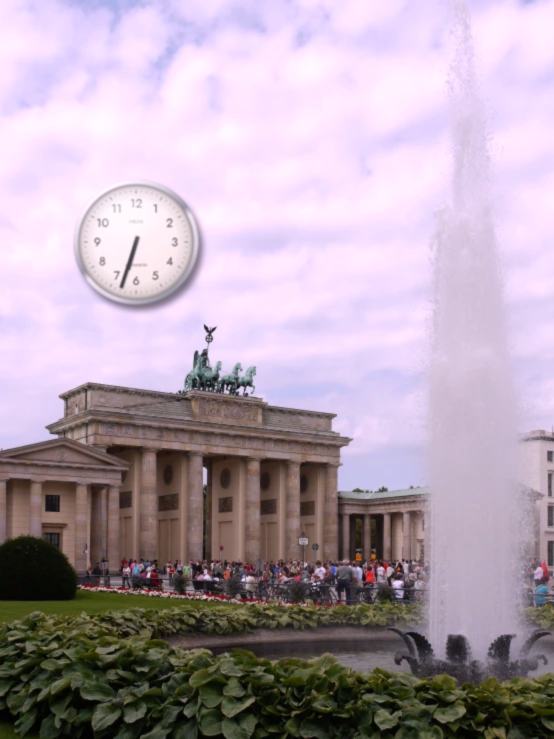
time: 6:33
